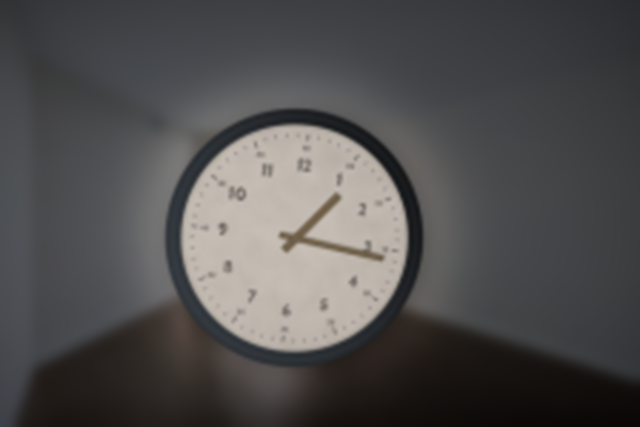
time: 1:16
